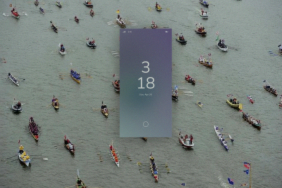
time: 3:18
